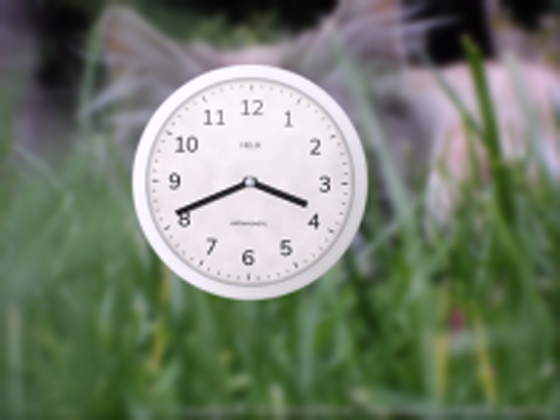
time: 3:41
